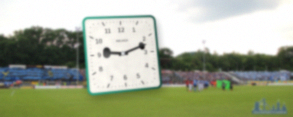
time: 9:12
